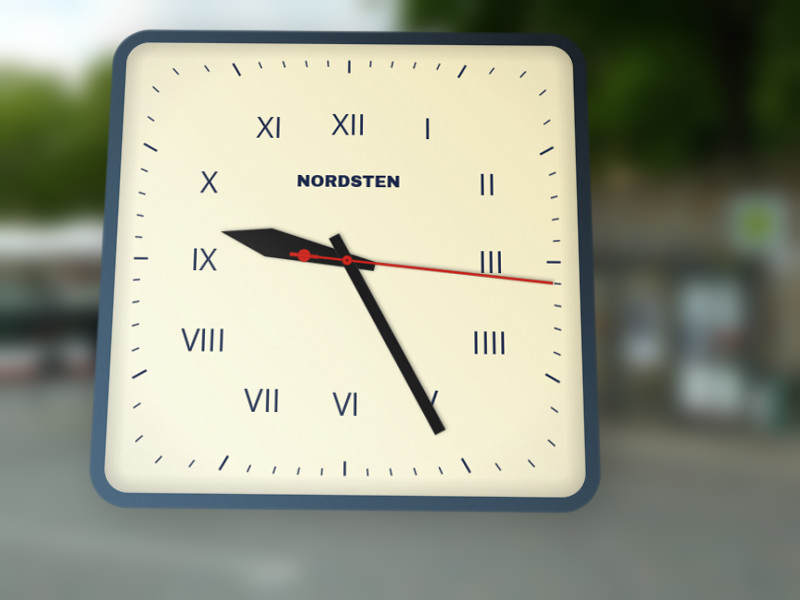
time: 9:25:16
